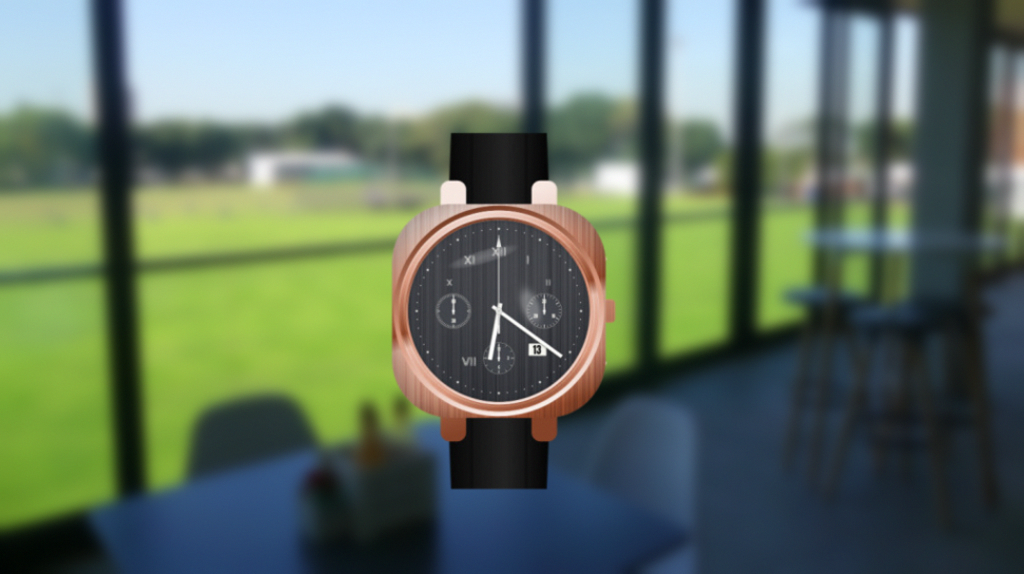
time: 6:21
